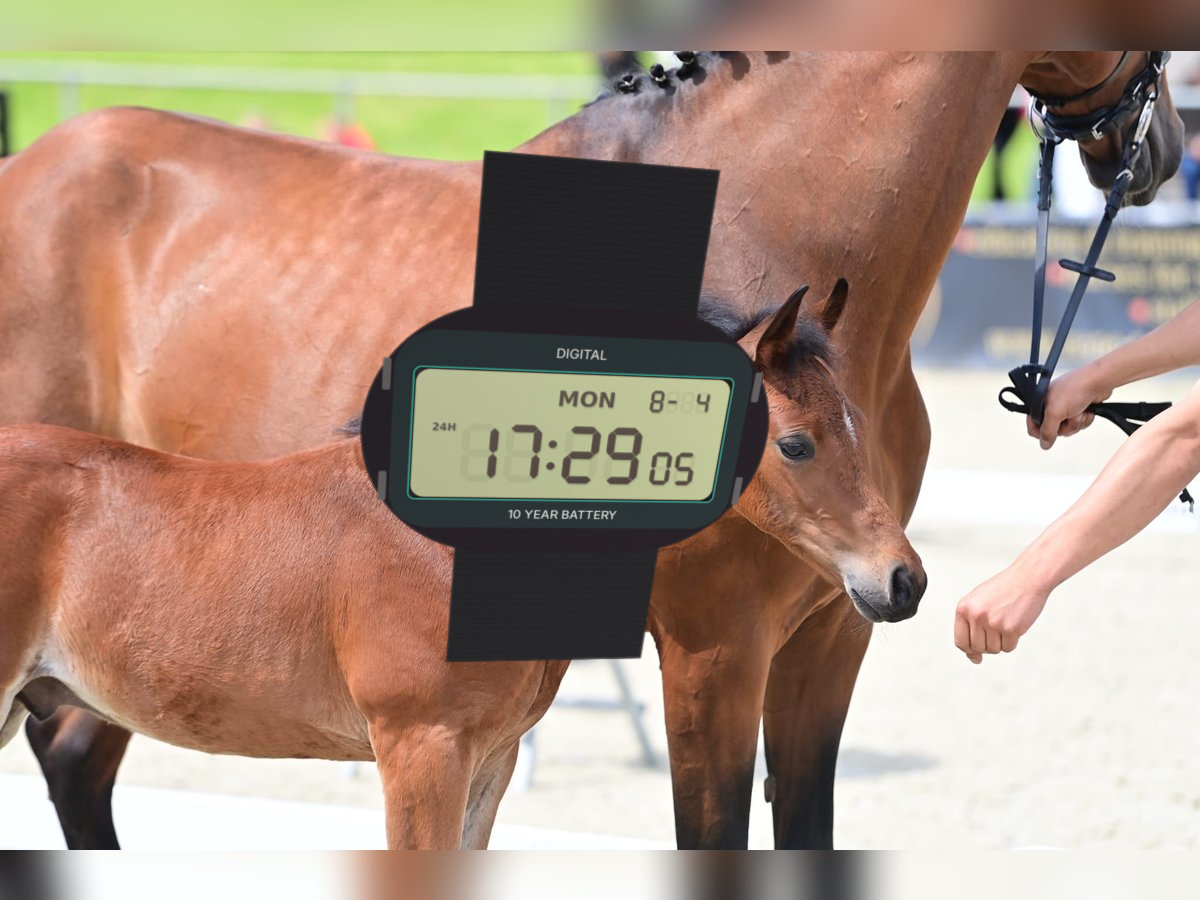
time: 17:29:05
